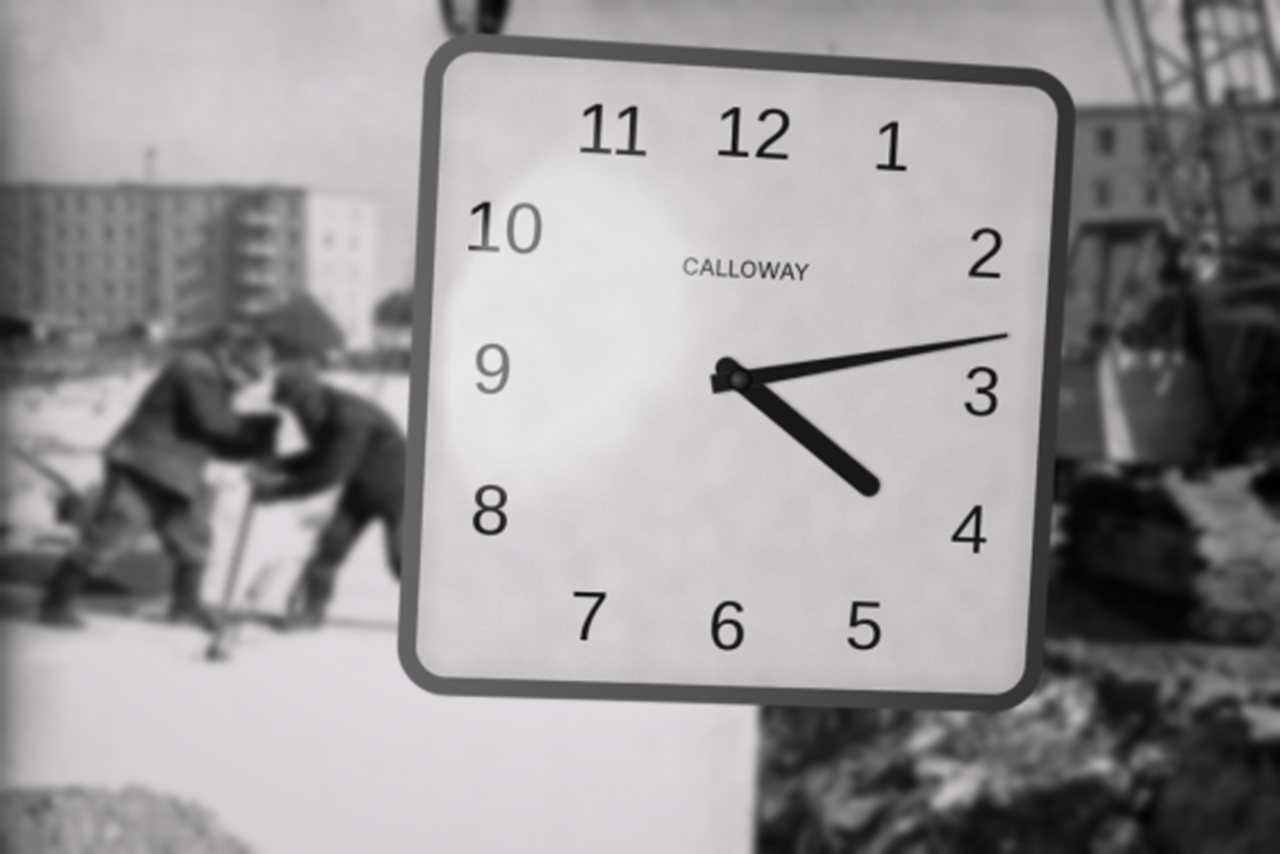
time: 4:13
